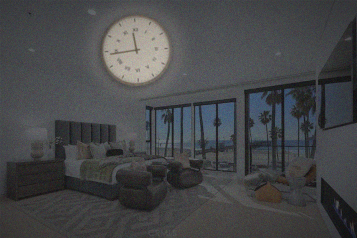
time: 11:44
